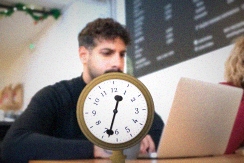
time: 12:33
